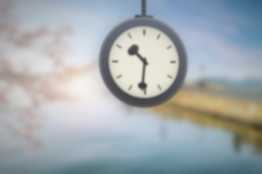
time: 10:31
